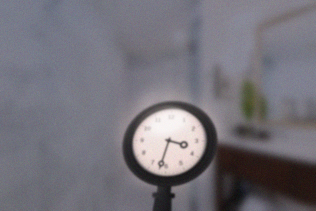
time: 3:32
